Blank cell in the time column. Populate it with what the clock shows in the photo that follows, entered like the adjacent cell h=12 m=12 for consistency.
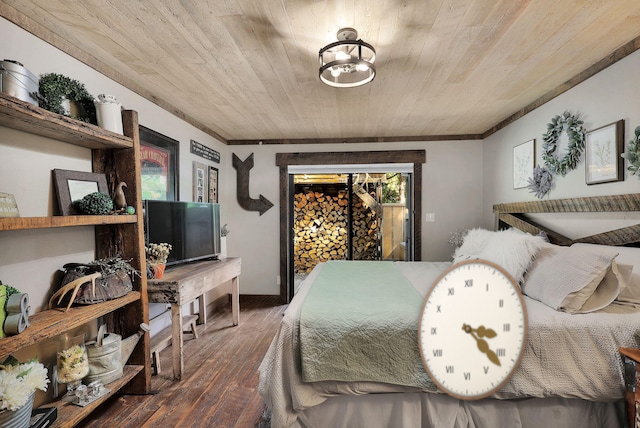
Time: h=3 m=22
